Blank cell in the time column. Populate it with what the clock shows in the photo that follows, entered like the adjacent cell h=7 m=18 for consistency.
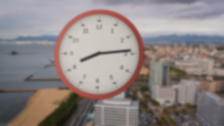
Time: h=8 m=14
